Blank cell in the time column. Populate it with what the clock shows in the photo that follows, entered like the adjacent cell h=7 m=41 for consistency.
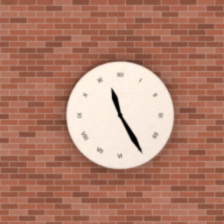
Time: h=11 m=25
